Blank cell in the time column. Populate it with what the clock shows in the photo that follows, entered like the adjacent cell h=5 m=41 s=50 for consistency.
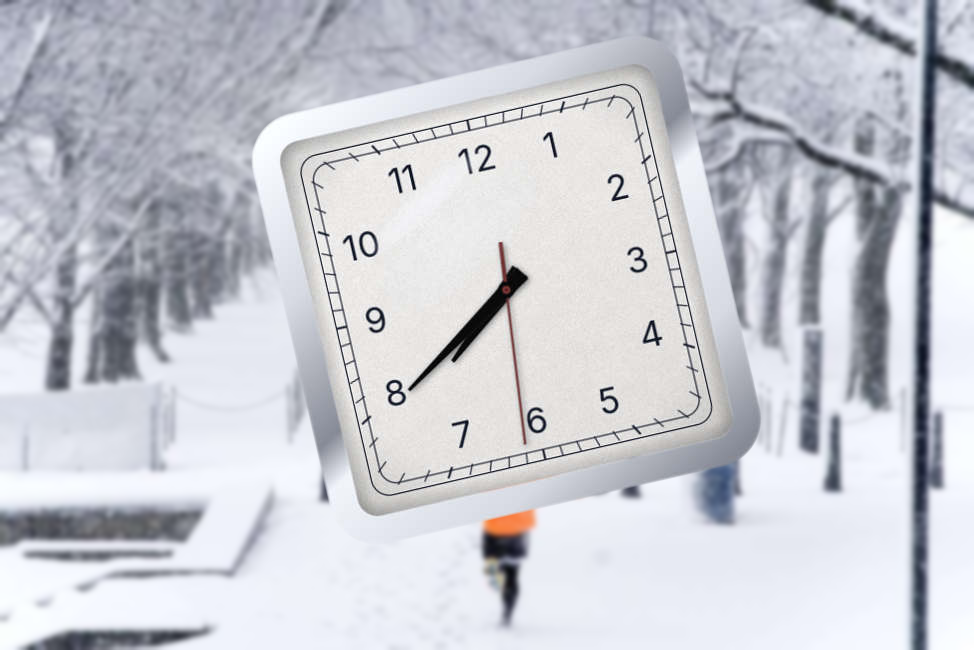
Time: h=7 m=39 s=31
